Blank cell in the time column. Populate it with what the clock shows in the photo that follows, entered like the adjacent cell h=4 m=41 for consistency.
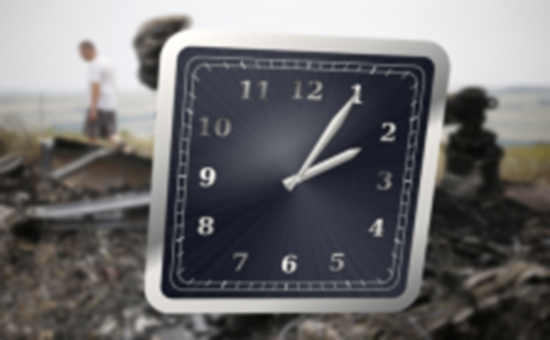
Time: h=2 m=5
